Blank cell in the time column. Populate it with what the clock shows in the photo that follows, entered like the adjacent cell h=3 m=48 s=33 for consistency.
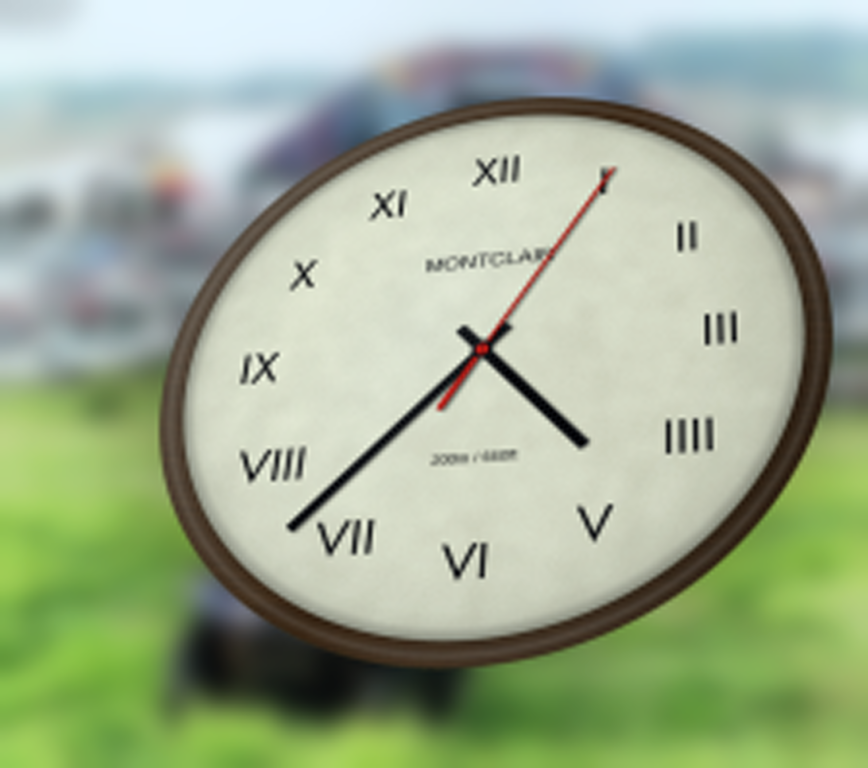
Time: h=4 m=37 s=5
